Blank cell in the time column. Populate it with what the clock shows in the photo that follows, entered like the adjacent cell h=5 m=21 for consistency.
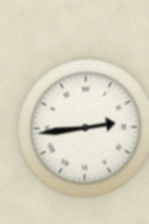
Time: h=2 m=44
